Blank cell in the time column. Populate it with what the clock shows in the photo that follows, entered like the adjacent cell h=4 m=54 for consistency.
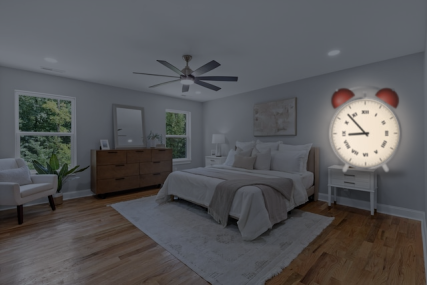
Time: h=8 m=53
